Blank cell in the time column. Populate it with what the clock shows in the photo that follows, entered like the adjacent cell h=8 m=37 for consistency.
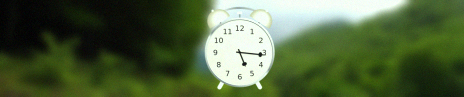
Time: h=5 m=16
